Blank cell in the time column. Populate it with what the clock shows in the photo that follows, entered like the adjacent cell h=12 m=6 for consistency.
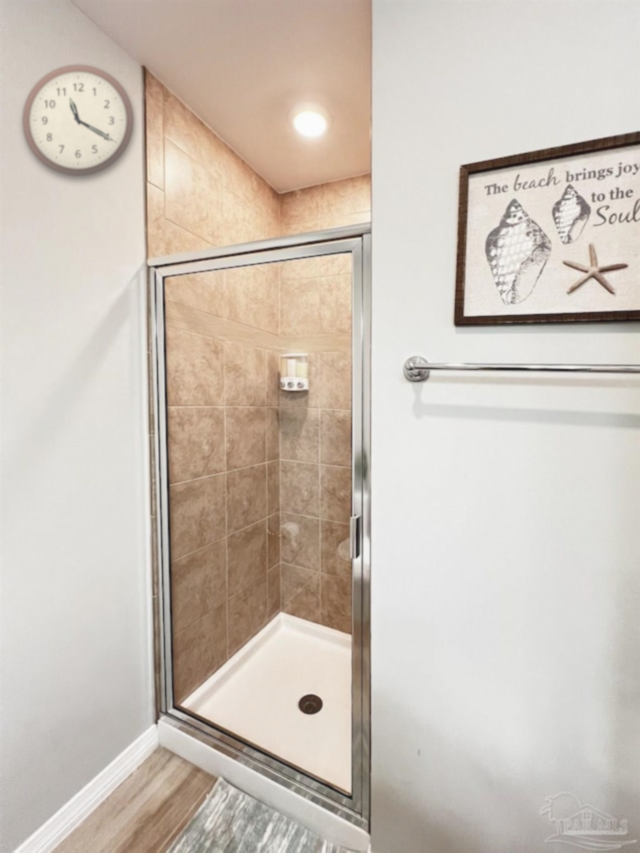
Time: h=11 m=20
